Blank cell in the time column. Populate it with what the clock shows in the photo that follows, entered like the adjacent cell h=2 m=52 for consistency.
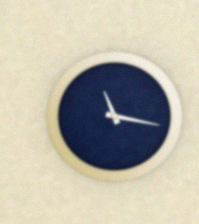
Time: h=11 m=17
